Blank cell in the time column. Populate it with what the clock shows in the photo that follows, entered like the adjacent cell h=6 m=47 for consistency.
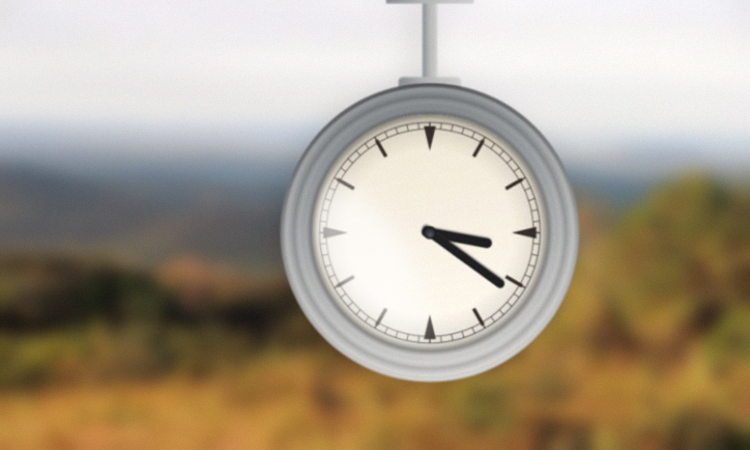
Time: h=3 m=21
